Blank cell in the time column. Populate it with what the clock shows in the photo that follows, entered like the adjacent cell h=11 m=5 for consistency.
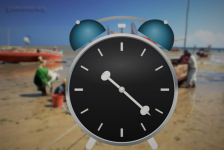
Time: h=10 m=22
